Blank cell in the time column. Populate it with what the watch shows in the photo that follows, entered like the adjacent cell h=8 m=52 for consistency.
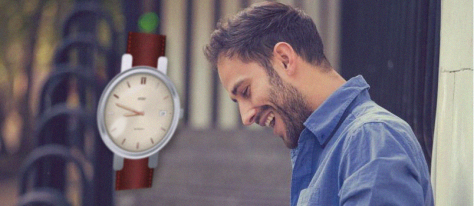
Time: h=8 m=48
